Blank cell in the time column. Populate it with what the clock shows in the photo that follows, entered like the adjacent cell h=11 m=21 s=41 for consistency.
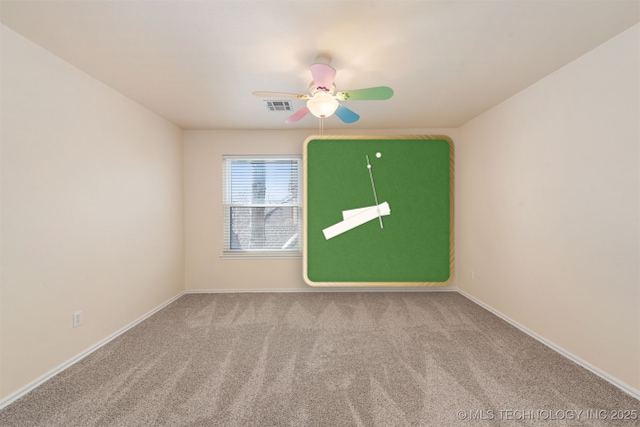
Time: h=8 m=40 s=58
